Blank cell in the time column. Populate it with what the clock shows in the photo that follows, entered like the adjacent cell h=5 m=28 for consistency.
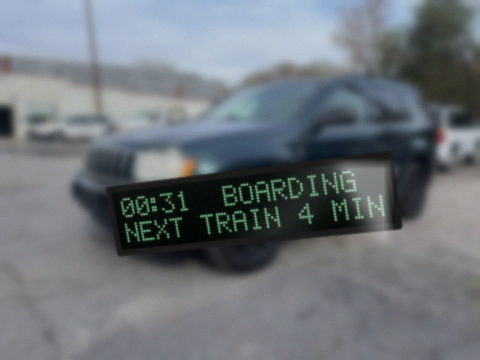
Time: h=0 m=31
